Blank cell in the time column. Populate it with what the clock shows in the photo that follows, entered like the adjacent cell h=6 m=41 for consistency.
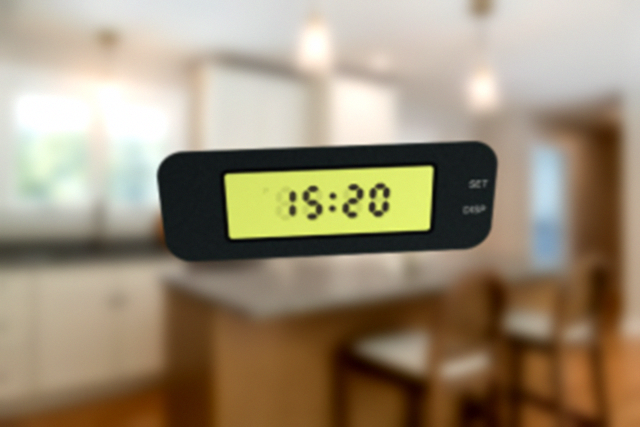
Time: h=15 m=20
